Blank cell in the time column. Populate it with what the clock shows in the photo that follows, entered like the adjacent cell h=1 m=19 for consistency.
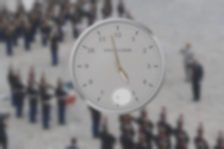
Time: h=4 m=58
